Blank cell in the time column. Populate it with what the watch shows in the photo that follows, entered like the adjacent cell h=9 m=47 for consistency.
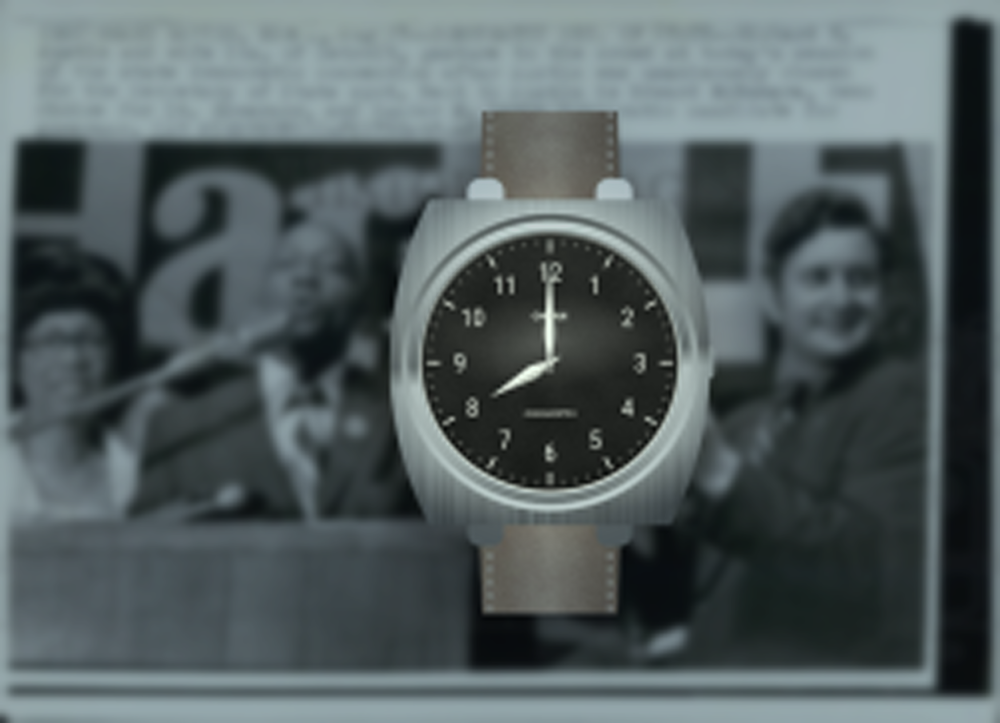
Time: h=8 m=0
